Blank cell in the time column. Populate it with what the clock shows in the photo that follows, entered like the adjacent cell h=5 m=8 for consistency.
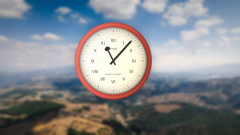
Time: h=11 m=7
